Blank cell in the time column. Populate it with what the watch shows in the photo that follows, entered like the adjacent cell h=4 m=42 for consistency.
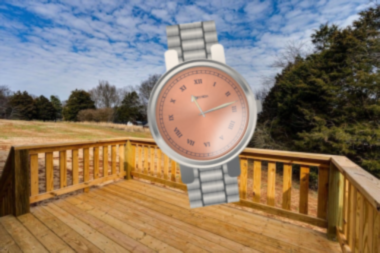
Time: h=11 m=13
